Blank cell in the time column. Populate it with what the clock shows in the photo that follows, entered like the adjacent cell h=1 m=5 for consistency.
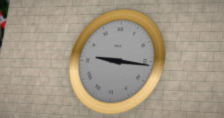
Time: h=9 m=16
